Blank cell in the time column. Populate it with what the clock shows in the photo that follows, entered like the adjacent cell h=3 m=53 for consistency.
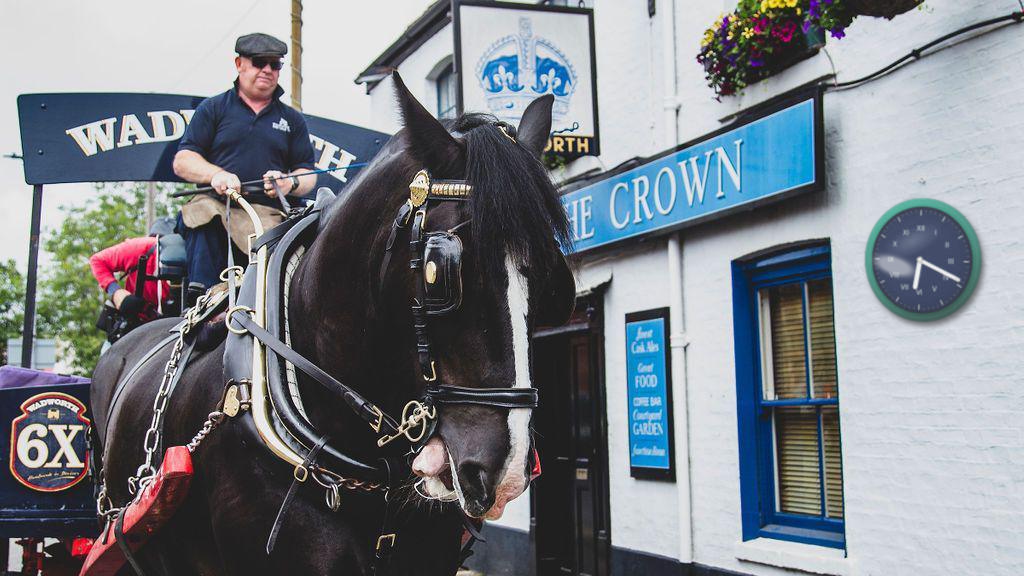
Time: h=6 m=19
